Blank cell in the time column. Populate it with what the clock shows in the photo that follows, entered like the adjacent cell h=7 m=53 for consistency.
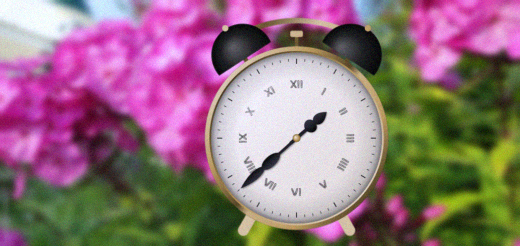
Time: h=1 m=38
